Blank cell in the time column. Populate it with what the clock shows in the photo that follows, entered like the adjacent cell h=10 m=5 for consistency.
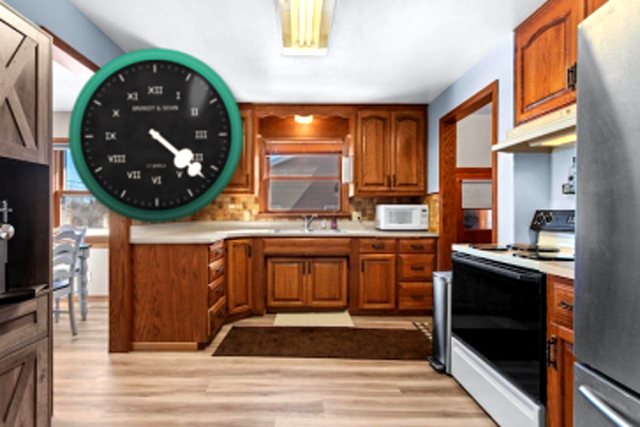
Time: h=4 m=22
